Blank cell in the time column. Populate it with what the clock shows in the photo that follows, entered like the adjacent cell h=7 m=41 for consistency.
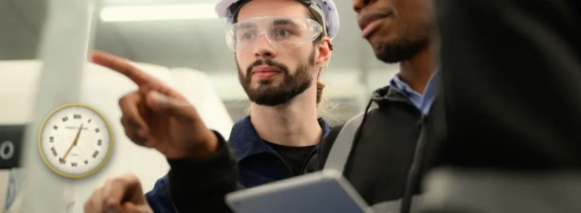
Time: h=12 m=35
